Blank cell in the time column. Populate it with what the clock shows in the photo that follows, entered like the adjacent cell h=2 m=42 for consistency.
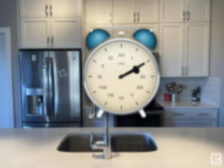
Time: h=2 m=10
